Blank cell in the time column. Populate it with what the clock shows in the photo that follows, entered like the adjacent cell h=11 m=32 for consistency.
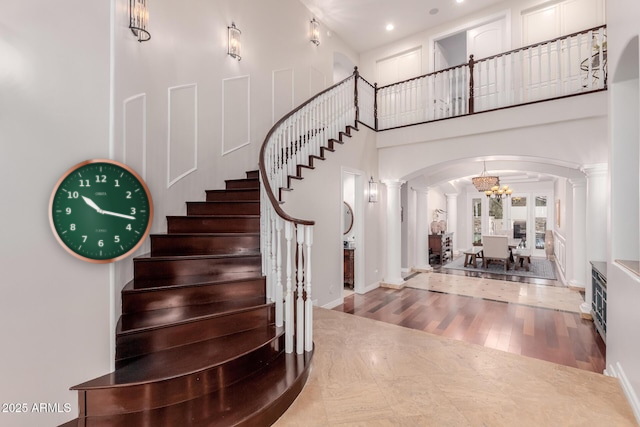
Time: h=10 m=17
